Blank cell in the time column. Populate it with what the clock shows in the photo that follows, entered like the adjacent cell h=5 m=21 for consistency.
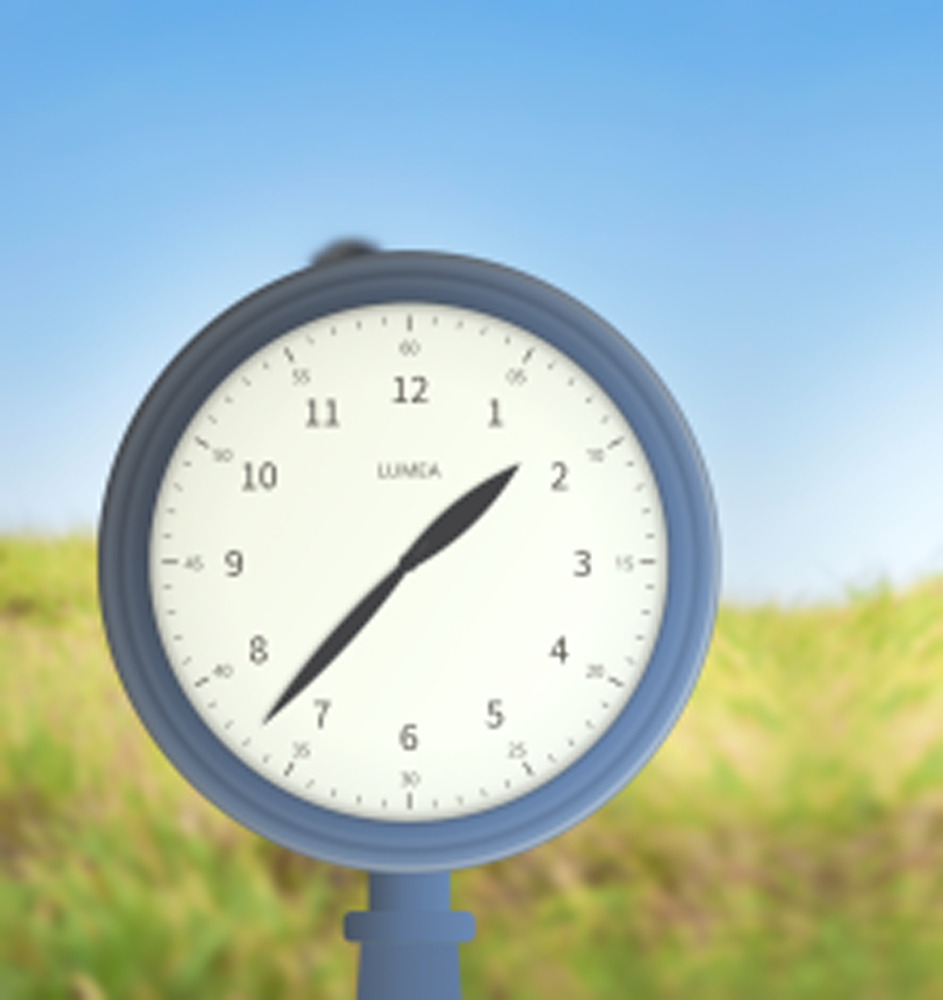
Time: h=1 m=37
